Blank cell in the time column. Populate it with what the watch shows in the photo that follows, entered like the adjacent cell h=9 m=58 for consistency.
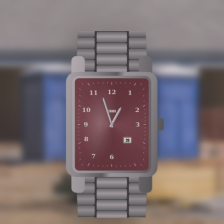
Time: h=12 m=57
